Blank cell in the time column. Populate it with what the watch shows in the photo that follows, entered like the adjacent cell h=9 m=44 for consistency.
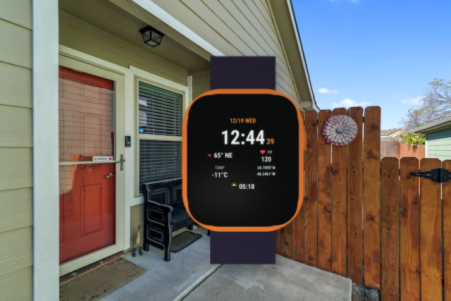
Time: h=12 m=44
